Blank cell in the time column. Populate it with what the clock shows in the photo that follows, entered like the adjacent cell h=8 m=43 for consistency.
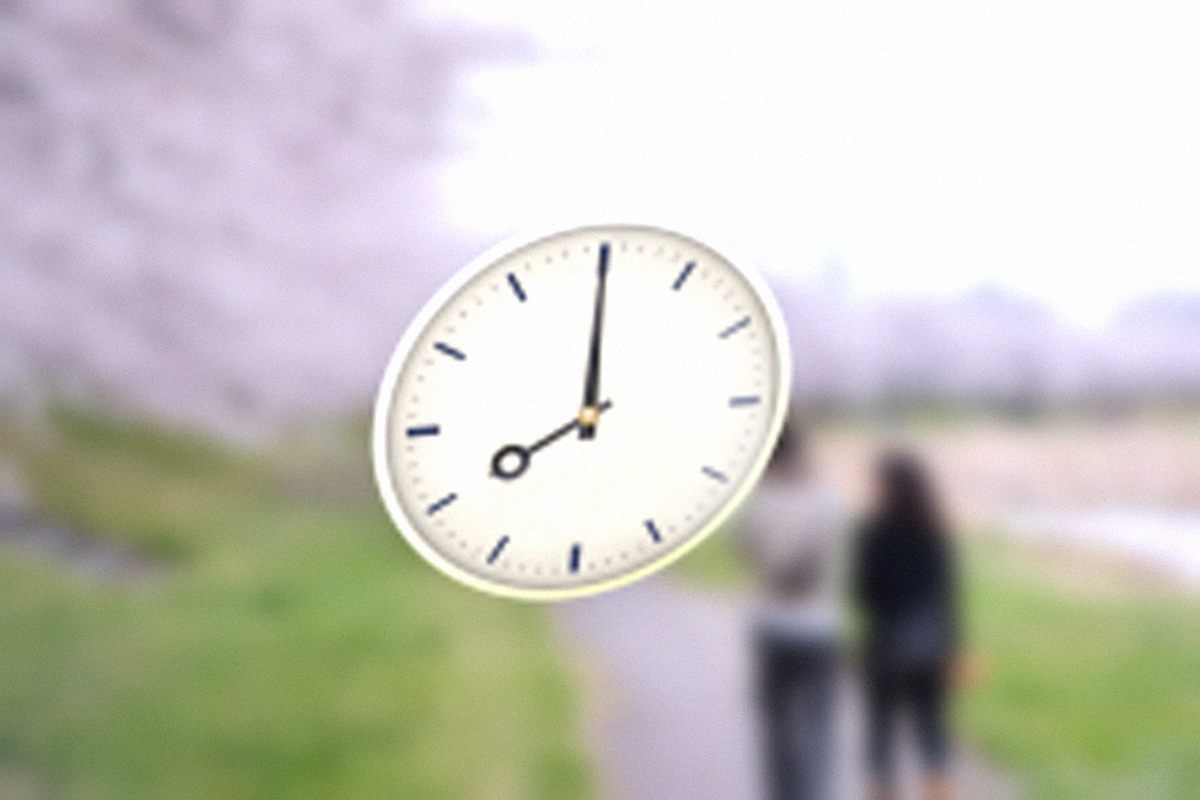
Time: h=8 m=0
